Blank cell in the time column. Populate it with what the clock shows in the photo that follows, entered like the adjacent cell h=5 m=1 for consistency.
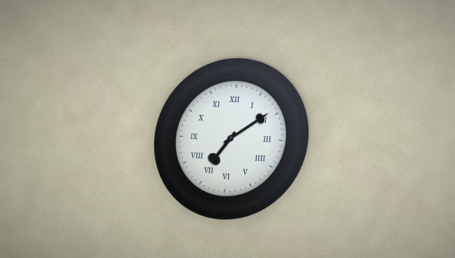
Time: h=7 m=9
